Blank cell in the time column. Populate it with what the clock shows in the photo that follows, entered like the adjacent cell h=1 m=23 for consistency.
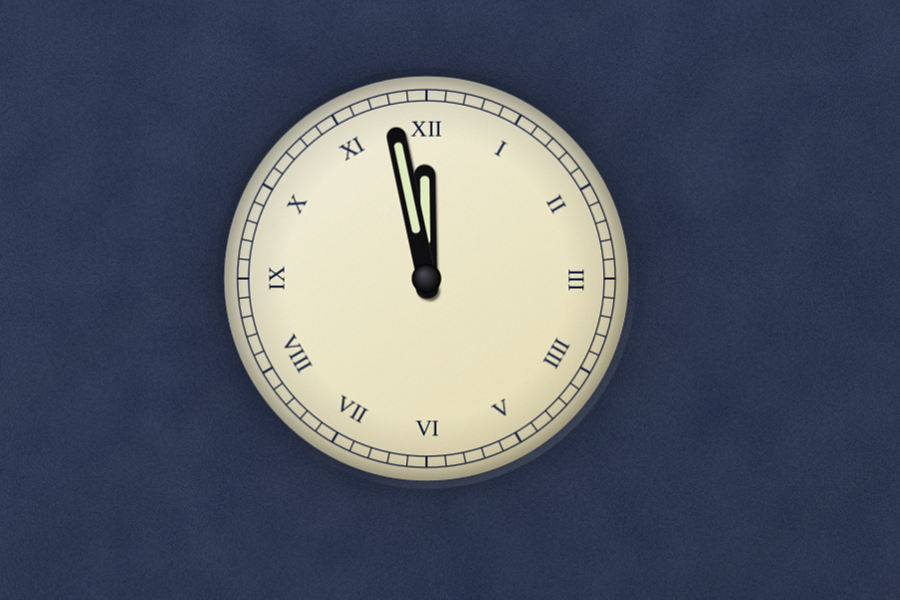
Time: h=11 m=58
